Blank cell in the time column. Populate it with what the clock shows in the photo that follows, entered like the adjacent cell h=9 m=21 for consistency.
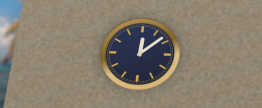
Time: h=12 m=8
